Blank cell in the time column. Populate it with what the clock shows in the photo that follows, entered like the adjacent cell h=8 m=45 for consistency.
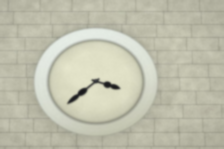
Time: h=3 m=38
